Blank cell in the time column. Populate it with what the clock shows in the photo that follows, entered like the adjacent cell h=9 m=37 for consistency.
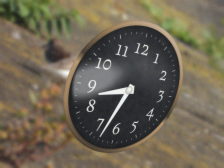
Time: h=8 m=33
